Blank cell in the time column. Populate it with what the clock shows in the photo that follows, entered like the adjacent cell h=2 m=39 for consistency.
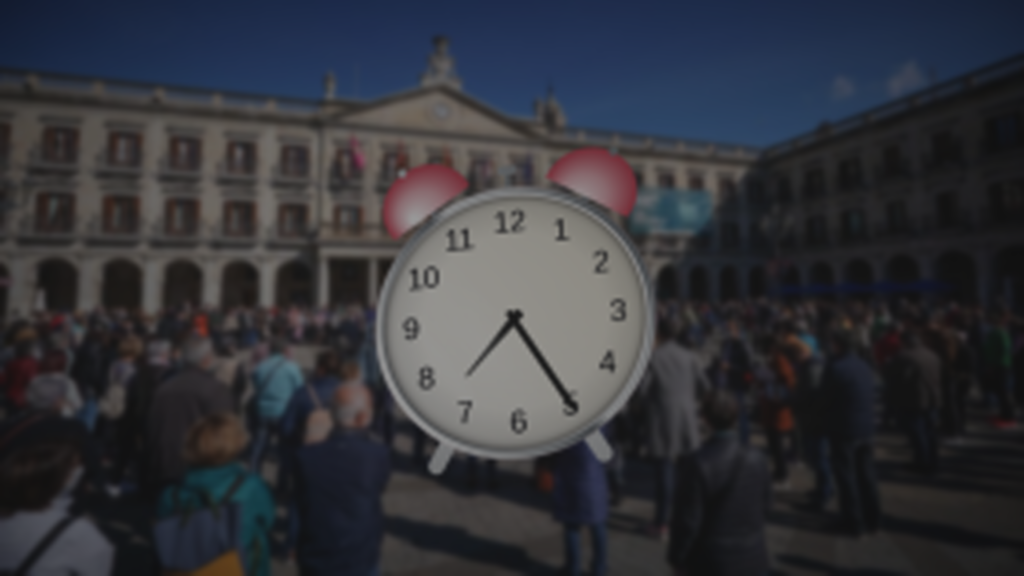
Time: h=7 m=25
